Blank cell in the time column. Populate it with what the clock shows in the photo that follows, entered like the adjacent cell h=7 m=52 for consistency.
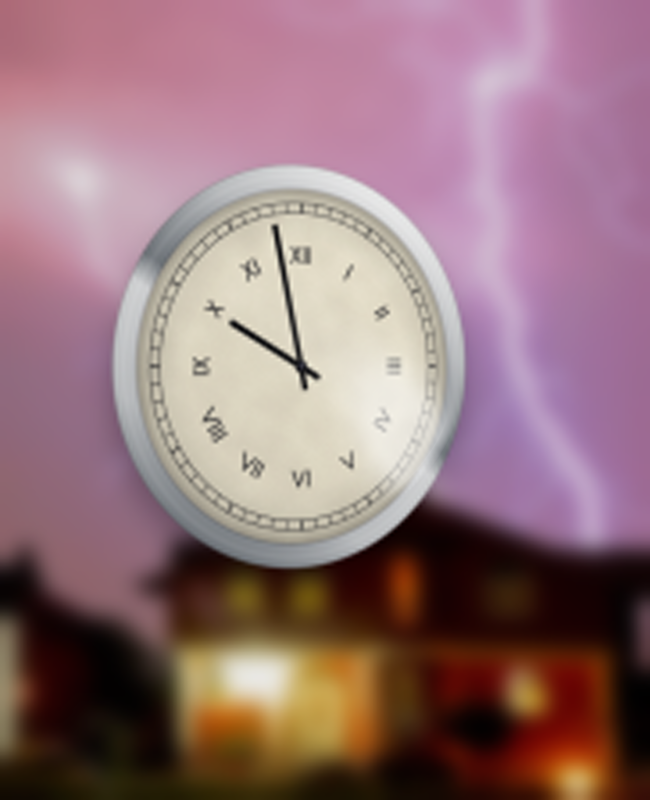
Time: h=9 m=58
